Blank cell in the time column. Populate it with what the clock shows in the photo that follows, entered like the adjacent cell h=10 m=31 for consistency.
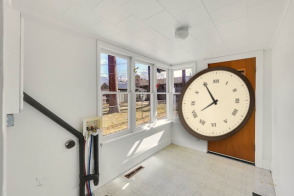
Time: h=7 m=55
